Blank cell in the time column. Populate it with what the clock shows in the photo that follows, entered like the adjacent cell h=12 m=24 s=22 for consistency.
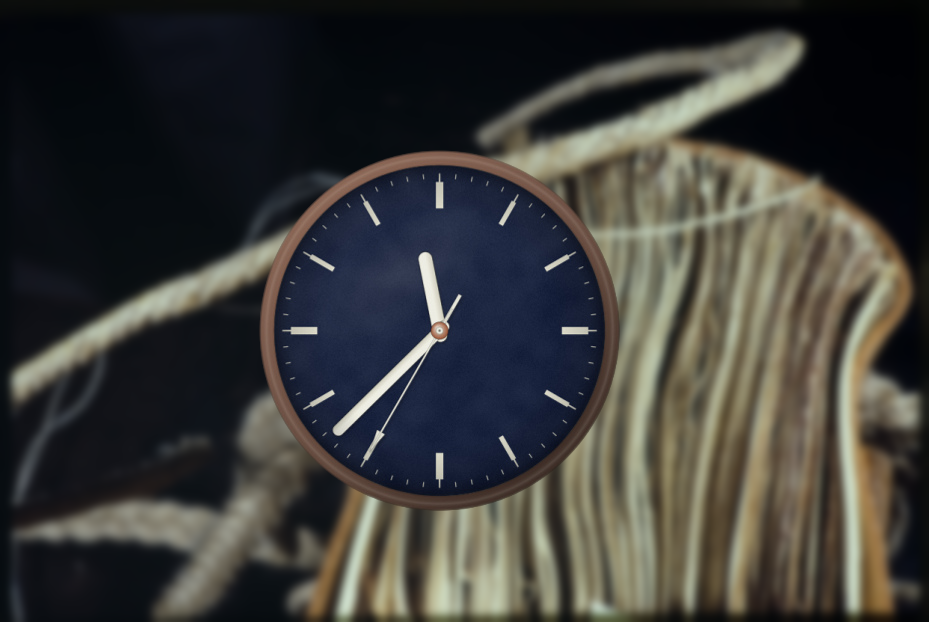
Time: h=11 m=37 s=35
